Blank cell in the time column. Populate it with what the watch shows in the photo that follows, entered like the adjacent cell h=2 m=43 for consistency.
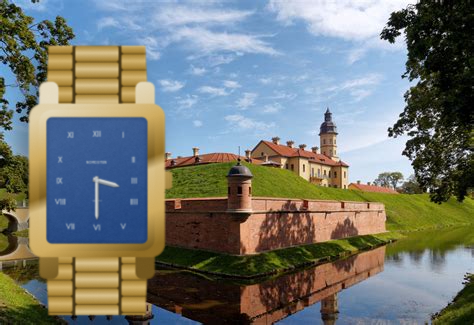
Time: h=3 m=30
